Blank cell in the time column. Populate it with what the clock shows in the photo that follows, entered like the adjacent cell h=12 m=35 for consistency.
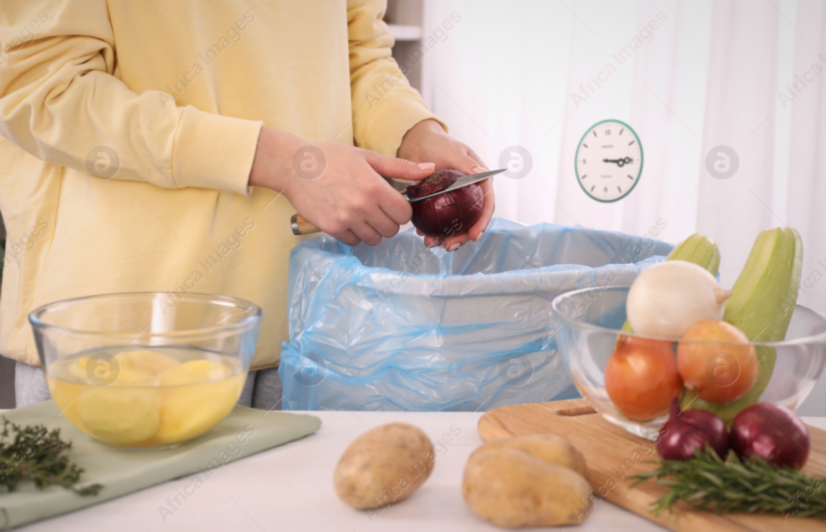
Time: h=3 m=15
